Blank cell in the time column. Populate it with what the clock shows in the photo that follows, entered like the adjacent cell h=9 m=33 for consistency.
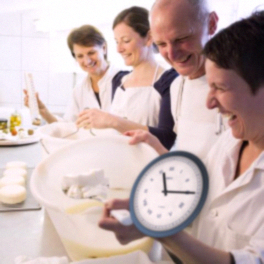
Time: h=11 m=15
